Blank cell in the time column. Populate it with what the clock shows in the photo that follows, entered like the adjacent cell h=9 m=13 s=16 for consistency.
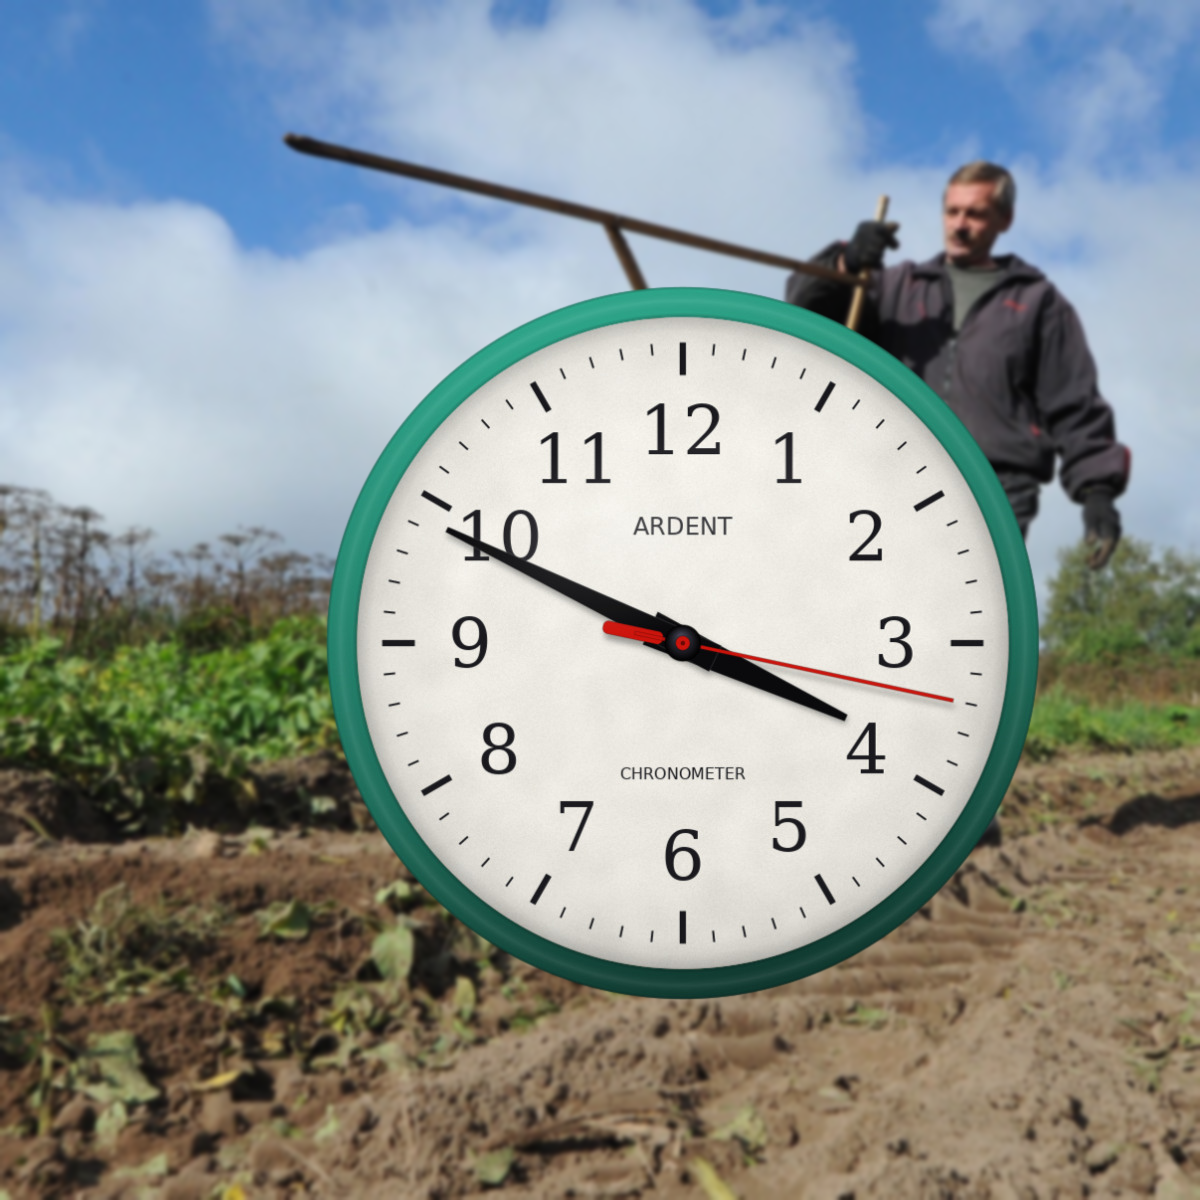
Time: h=3 m=49 s=17
